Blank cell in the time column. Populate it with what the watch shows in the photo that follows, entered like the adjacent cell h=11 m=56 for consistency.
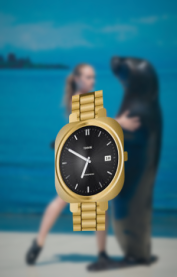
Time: h=6 m=50
